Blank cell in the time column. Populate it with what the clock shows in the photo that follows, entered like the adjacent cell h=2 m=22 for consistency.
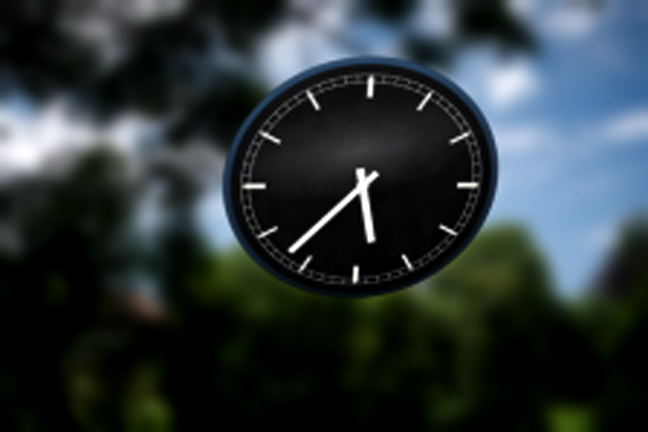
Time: h=5 m=37
